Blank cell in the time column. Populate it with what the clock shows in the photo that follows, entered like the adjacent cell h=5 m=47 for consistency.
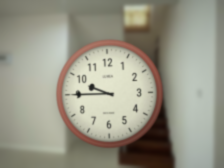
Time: h=9 m=45
